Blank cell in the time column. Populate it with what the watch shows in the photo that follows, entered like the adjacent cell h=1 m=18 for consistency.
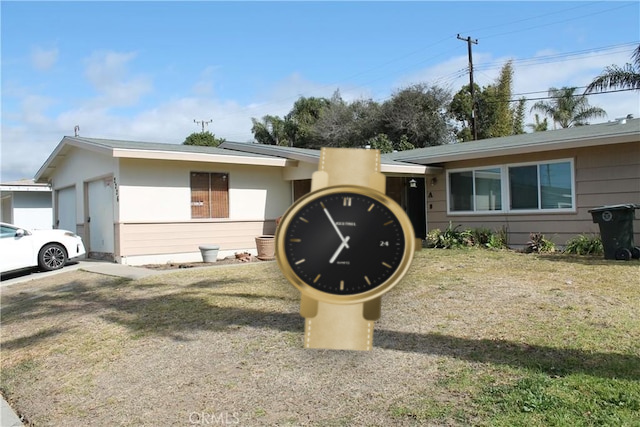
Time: h=6 m=55
